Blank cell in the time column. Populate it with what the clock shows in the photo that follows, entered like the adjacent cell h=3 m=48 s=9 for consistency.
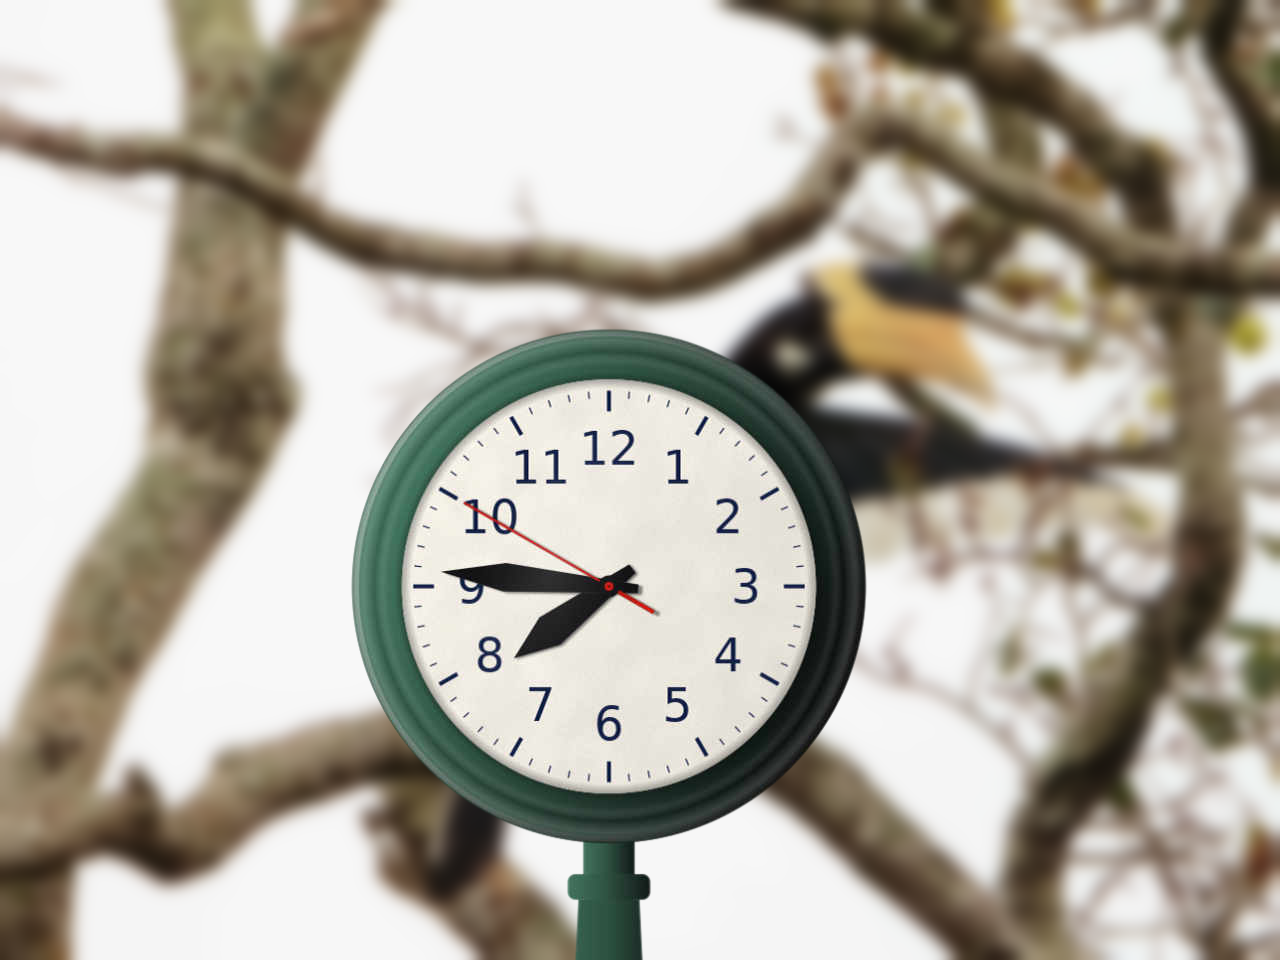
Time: h=7 m=45 s=50
